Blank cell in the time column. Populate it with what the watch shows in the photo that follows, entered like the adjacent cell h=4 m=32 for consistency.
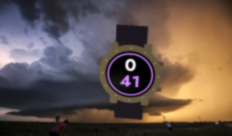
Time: h=0 m=41
